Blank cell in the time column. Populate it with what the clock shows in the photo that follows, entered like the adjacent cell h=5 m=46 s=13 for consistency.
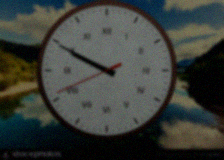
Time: h=9 m=49 s=41
